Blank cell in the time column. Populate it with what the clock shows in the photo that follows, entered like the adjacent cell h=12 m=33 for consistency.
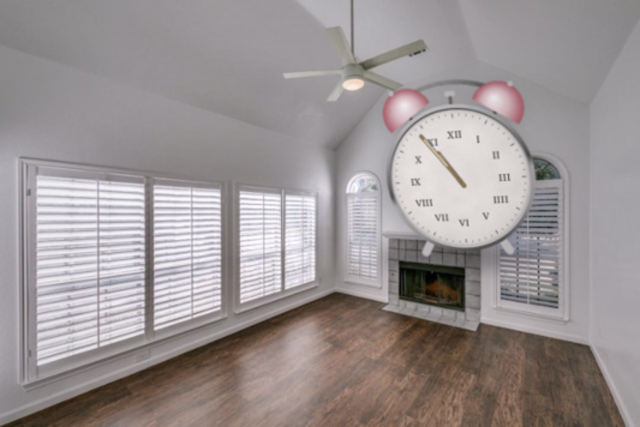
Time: h=10 m=54
